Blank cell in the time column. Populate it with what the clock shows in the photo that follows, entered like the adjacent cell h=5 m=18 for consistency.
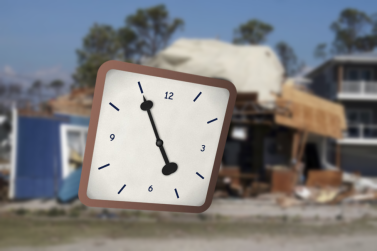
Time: h=4 m=55
